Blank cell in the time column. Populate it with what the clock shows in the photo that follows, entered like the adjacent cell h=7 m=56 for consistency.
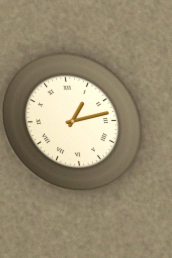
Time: h=1 m=13
